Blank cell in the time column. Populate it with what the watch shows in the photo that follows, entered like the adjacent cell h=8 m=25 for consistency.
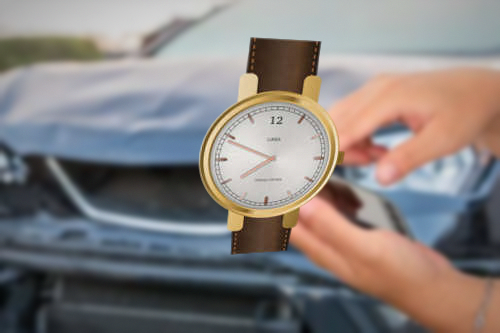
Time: h=7 m=49
